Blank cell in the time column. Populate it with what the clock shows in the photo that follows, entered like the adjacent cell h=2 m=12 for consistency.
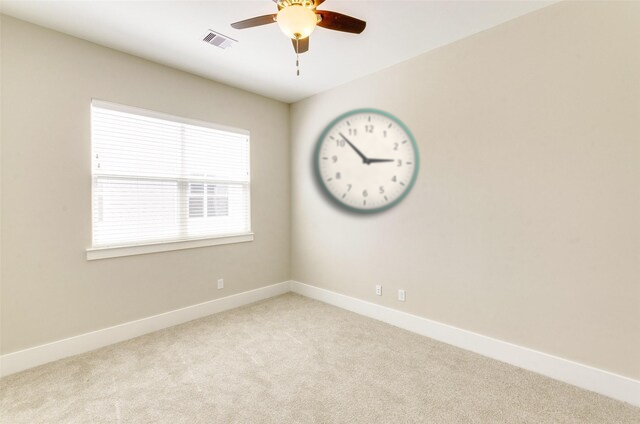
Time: h=2 m=52
